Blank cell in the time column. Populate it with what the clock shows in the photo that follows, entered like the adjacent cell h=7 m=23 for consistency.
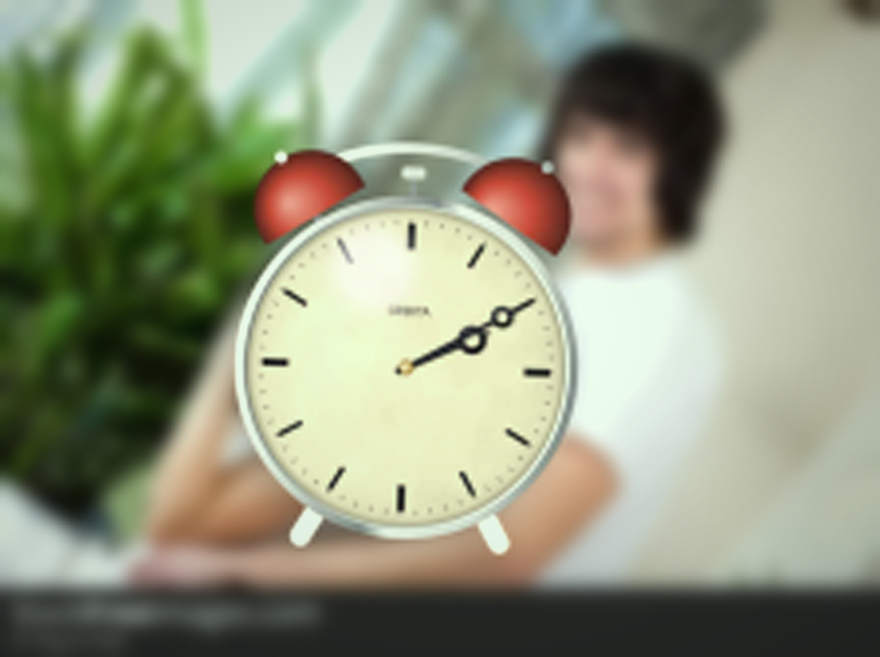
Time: h=2 m=10
